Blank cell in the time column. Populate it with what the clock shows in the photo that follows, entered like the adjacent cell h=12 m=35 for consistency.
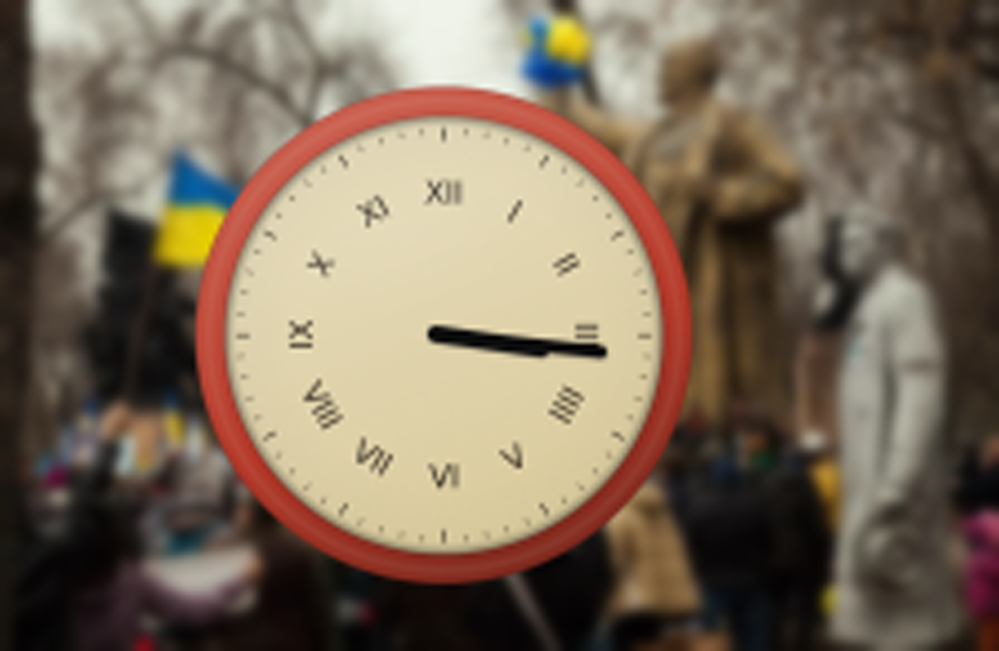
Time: h=3 m=16
